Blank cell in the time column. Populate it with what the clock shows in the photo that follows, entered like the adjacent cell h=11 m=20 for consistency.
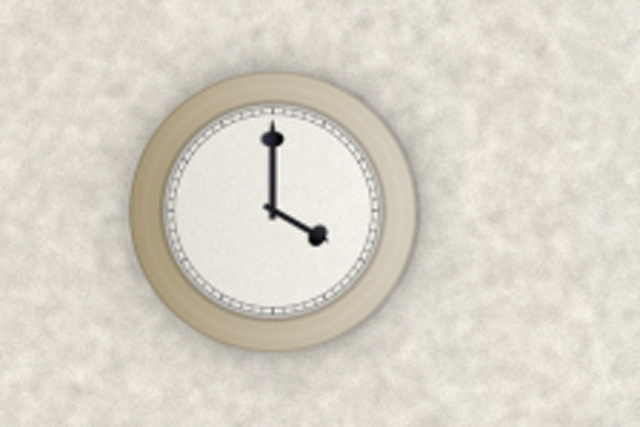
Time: h=4 m=0
